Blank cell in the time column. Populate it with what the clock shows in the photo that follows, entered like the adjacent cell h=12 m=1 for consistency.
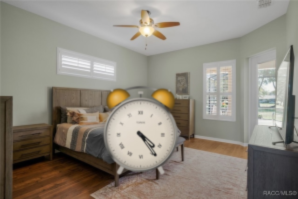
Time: h=4 m=24
